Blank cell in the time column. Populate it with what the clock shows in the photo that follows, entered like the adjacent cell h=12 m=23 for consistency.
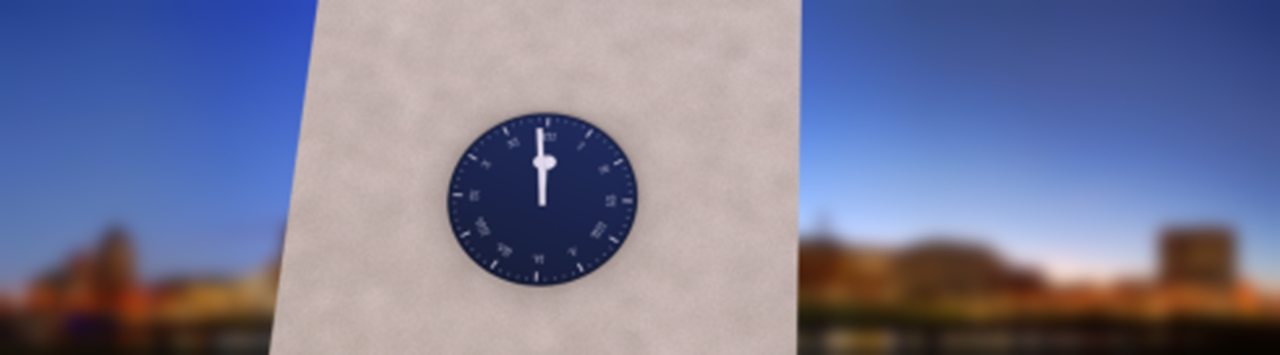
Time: h=11 m=59
